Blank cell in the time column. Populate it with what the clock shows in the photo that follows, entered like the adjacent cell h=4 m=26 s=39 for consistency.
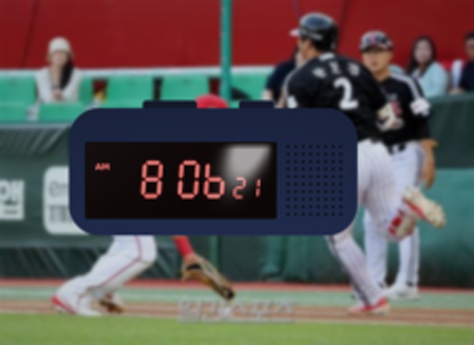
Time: h=8 m=6 s=21
